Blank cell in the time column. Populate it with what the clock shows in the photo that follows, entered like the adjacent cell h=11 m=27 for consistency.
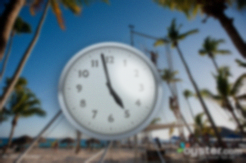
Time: h=4 m=58
